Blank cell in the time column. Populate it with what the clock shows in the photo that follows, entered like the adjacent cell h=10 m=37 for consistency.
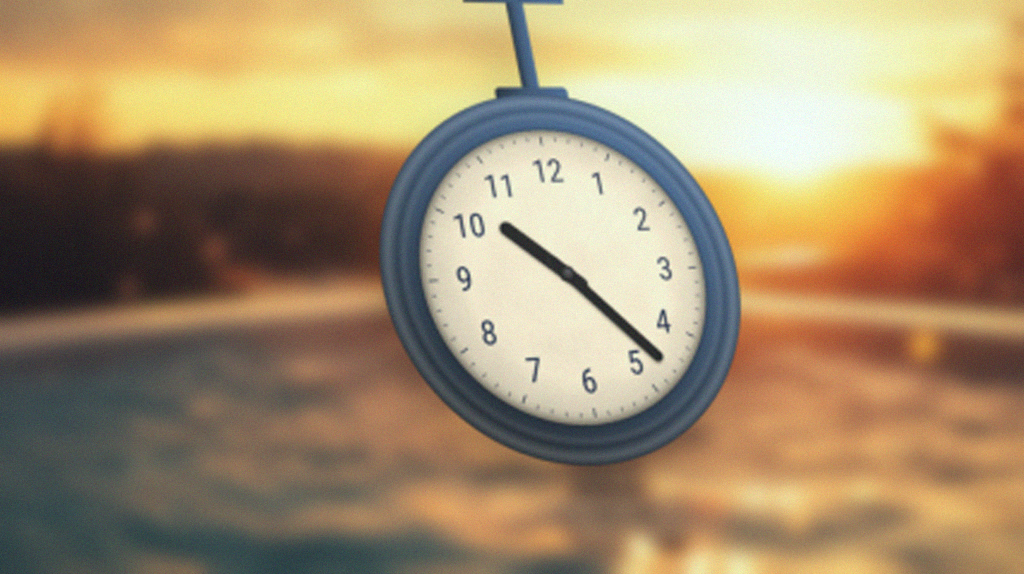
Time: h=10 m=23
